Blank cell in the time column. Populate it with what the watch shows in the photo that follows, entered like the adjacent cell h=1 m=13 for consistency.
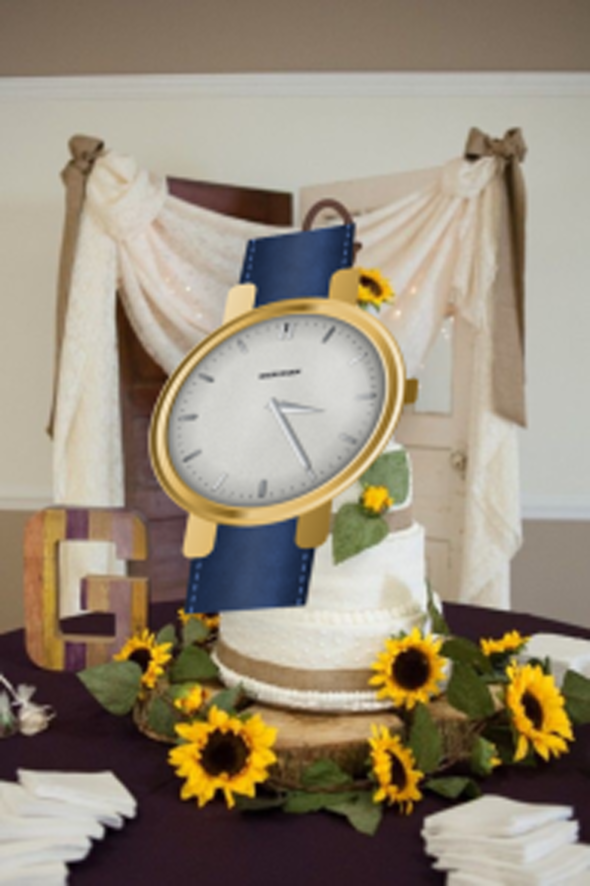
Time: h=3 m=25
